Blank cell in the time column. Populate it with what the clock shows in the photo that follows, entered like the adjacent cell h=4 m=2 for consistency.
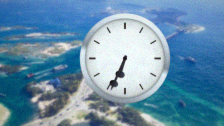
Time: h=6 m=34
